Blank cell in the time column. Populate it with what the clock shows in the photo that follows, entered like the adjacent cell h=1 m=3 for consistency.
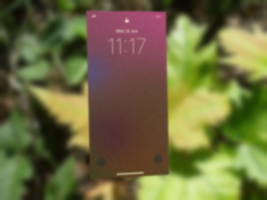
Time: h=11 m=17
